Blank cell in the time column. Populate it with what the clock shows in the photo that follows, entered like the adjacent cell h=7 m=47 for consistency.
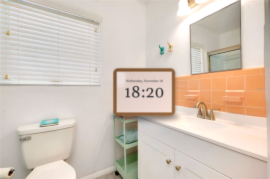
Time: h=18 m=20
